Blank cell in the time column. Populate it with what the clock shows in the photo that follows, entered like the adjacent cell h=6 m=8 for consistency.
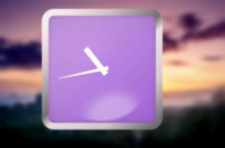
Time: h=10 m=43
